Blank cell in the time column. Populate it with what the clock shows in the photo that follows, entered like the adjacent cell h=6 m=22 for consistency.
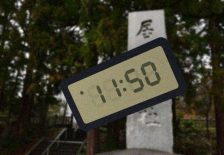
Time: h=11 m=50
